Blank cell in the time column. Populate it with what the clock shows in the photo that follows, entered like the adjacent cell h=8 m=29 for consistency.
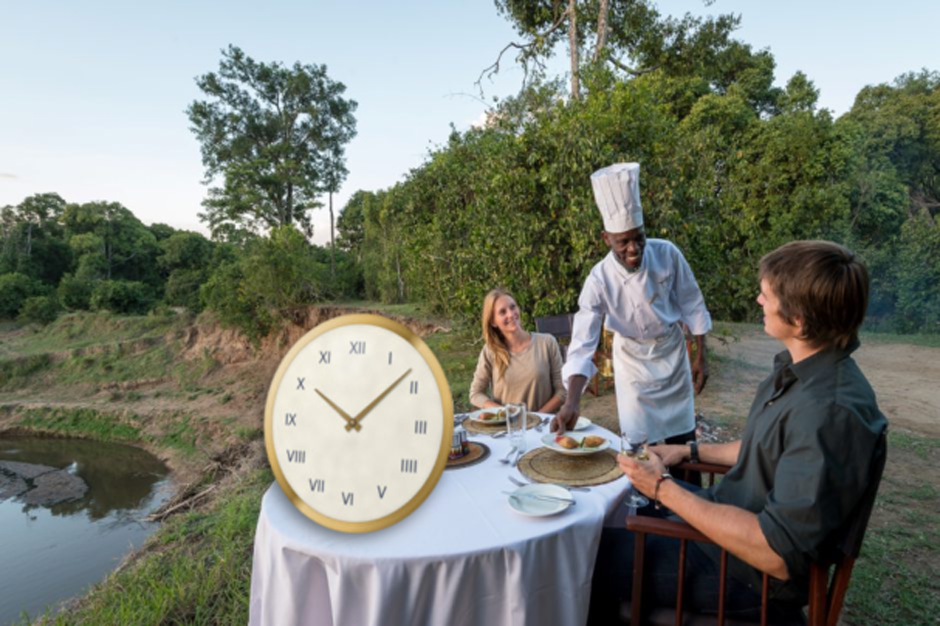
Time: h=10 m=8
